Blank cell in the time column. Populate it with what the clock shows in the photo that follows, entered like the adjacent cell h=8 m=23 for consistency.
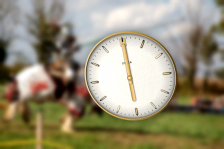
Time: h=6 m=0
